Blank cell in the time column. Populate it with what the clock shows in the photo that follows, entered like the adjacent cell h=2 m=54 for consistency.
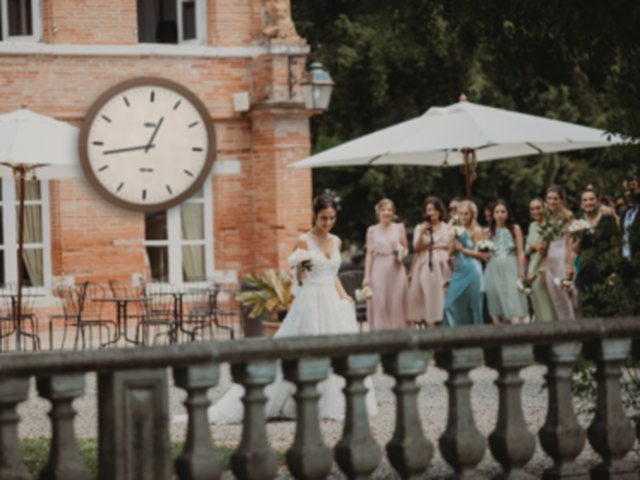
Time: h=12 m=43
